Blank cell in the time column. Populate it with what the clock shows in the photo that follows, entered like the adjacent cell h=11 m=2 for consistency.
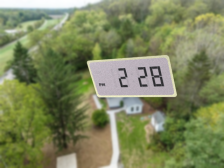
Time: h=2 m=28
